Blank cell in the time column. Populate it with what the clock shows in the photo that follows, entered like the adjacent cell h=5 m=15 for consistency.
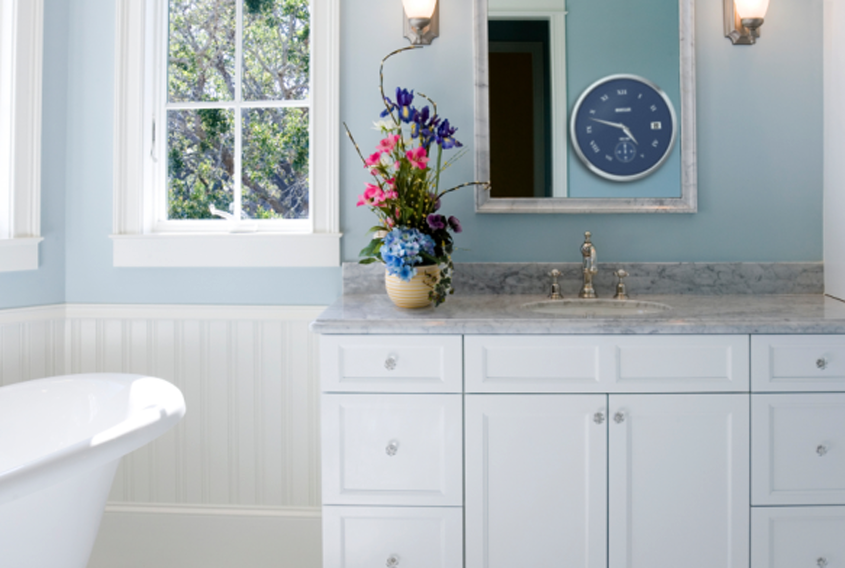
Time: h=4 m=48
